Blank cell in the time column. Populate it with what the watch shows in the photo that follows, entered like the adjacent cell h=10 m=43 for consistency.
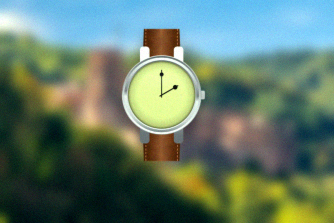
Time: h=2 m=0
